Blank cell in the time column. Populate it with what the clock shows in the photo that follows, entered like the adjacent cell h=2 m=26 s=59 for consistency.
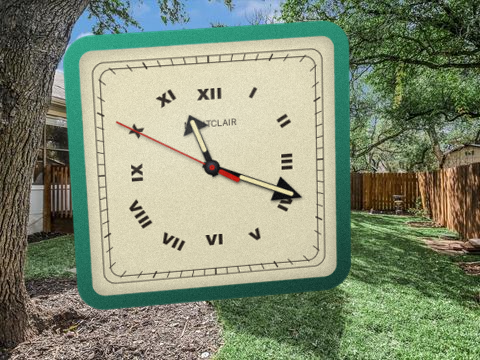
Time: h=11 m=18 s=50
